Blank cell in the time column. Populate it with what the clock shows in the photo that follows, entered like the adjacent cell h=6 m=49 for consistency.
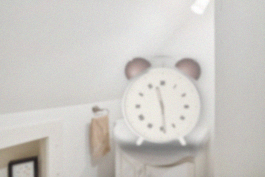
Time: h=11 m=29
